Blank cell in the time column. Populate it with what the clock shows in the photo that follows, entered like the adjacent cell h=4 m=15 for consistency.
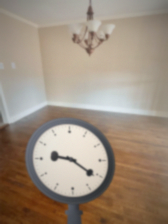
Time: h=9 m=21
